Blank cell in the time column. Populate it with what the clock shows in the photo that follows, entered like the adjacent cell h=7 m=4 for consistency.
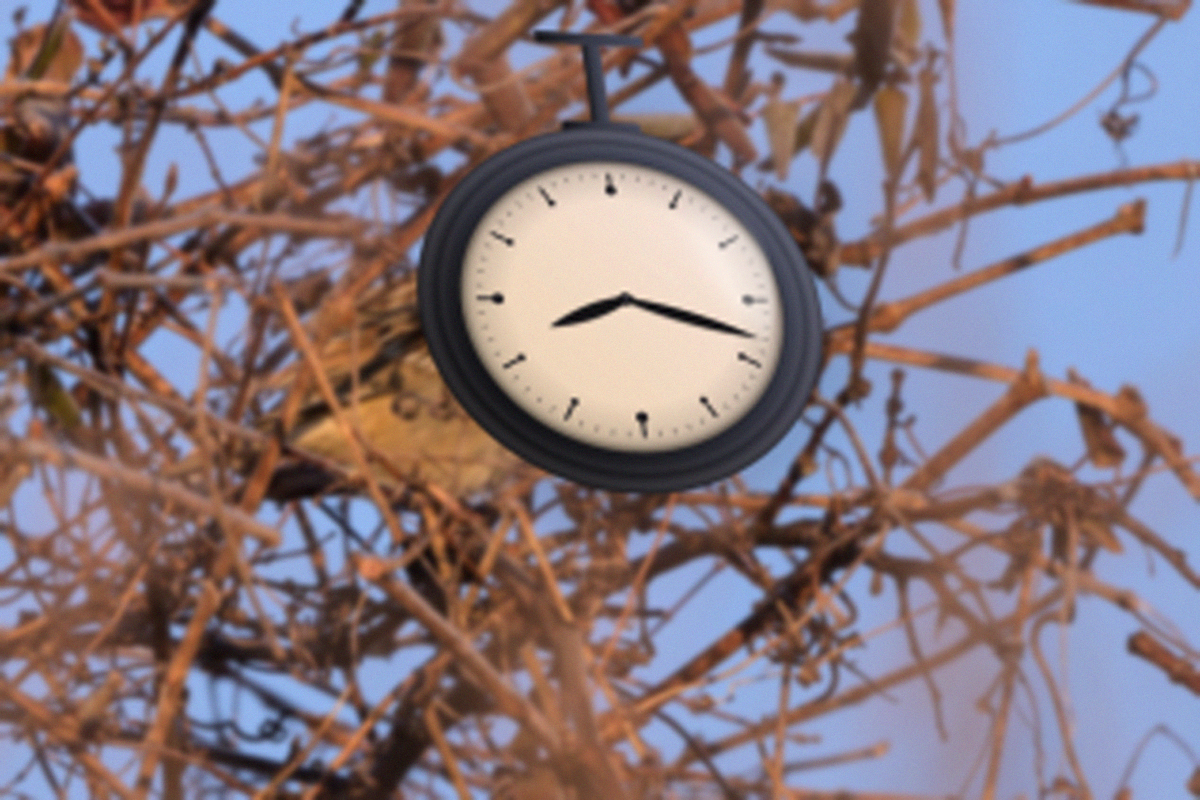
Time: h=8 m=18
